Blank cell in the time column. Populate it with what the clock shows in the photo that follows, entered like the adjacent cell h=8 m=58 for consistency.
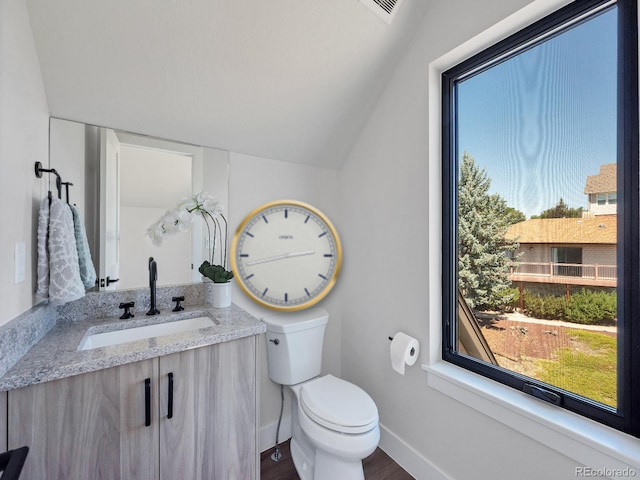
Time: h=2 m=43
